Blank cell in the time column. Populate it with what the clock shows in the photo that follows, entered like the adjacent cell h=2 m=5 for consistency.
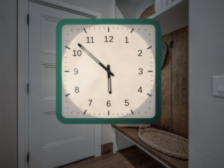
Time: h=5 m=52
